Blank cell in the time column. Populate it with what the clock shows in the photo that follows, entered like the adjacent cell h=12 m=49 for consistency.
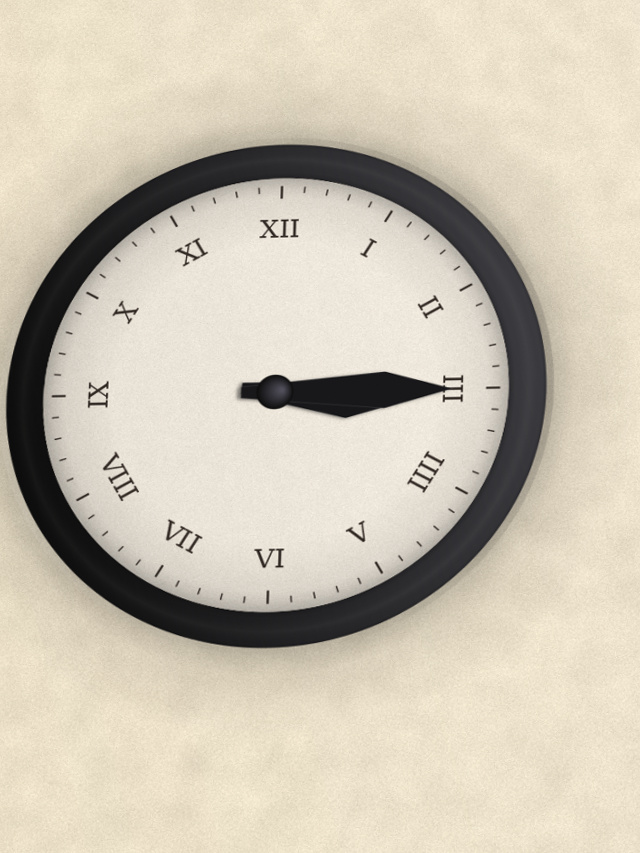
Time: h=3 m=15
